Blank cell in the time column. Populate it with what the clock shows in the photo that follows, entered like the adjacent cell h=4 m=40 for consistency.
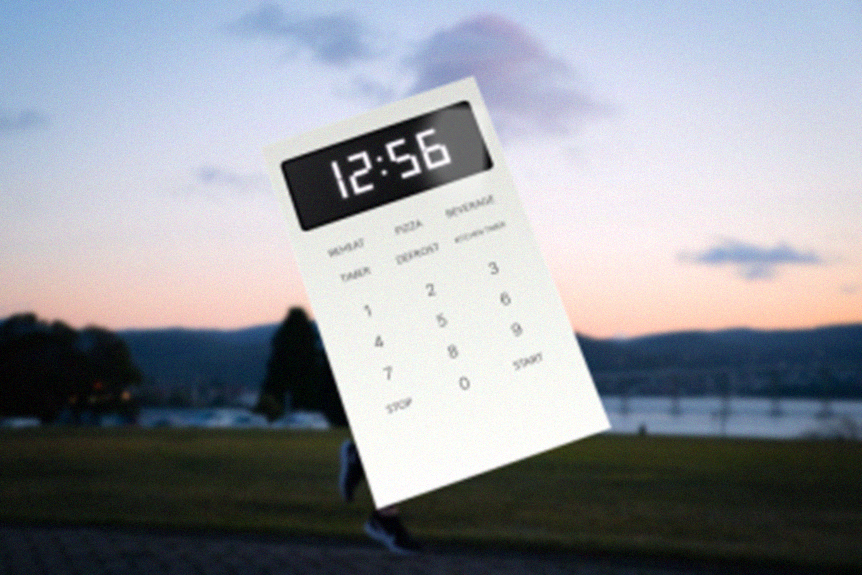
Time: h=12 m=56
